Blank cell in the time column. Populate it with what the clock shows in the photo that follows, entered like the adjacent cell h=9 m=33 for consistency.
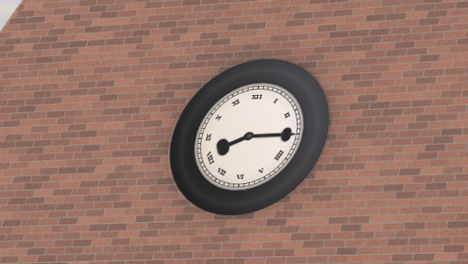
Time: h=8 m=15
